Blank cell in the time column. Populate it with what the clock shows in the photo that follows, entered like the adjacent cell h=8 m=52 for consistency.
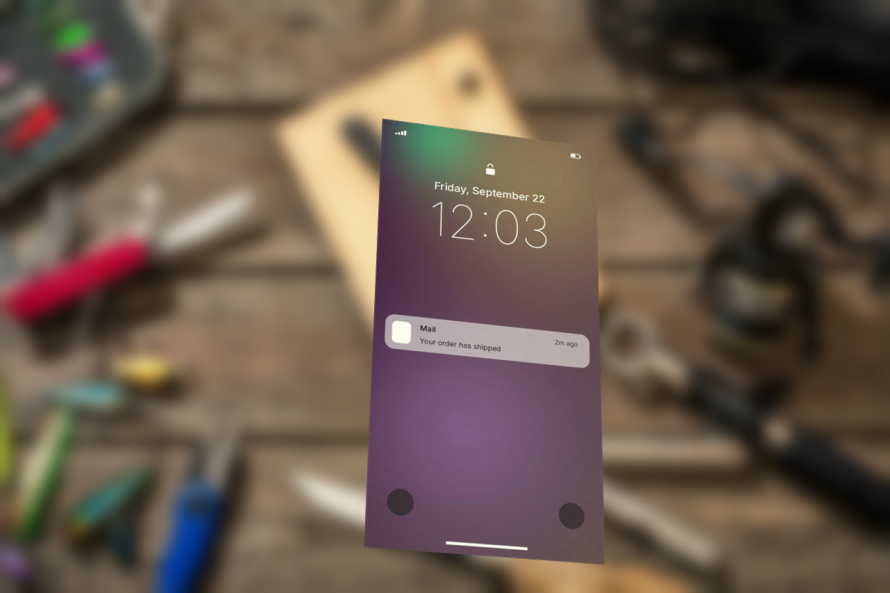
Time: h=12 m=3
